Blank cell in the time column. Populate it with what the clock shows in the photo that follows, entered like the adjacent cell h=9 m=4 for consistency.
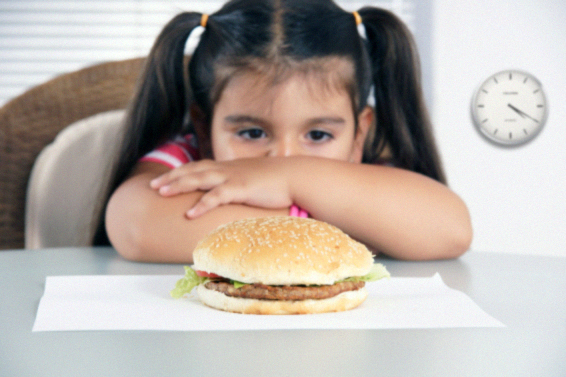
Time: h=4 m=20
